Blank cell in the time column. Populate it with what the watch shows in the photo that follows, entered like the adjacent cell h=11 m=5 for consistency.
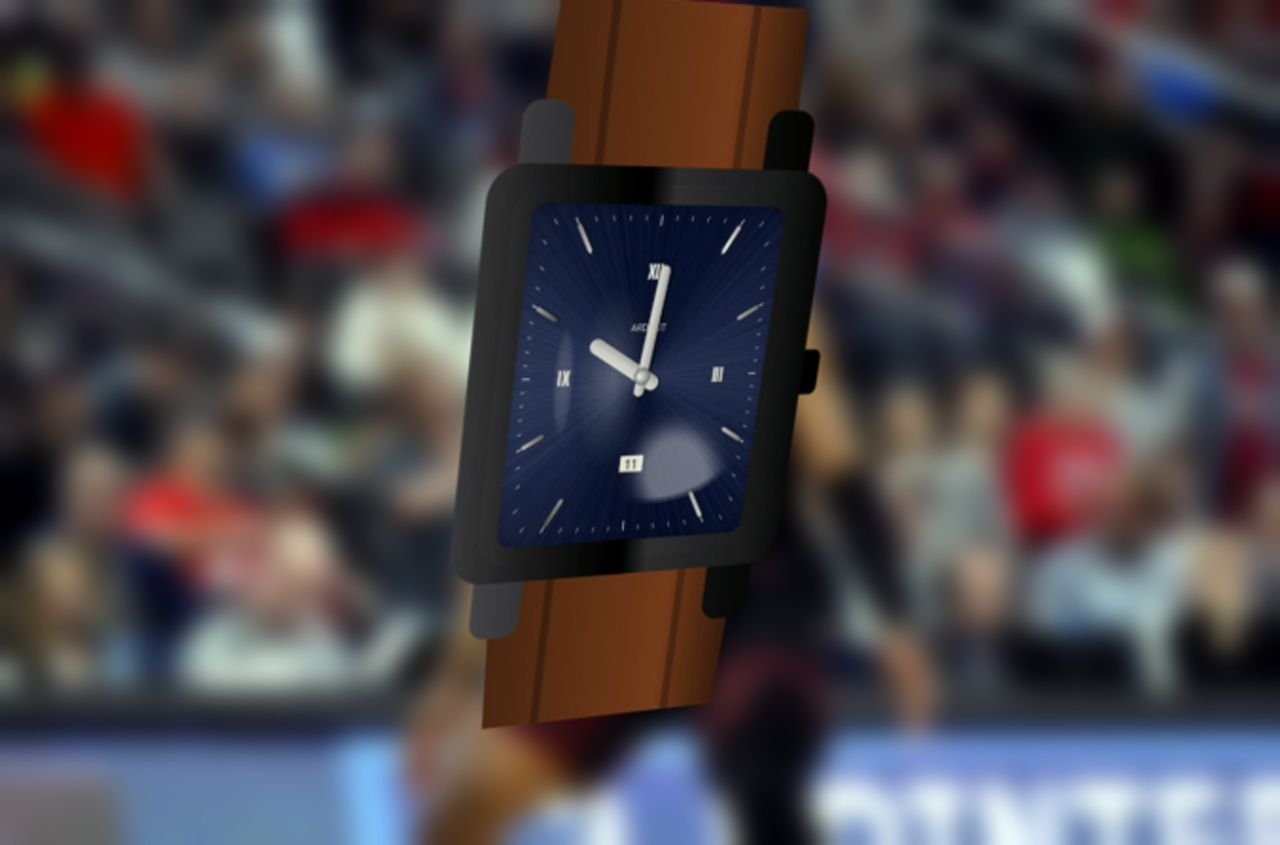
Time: h=10 m=1
